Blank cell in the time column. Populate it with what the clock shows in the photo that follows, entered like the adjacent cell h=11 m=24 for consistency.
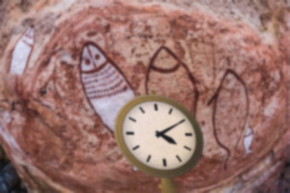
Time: h=4 m=10
